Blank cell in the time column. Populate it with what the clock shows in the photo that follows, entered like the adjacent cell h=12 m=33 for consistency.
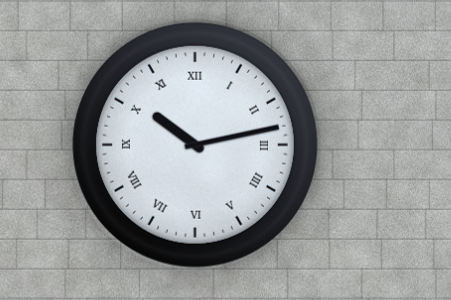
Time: h=10 m=13
